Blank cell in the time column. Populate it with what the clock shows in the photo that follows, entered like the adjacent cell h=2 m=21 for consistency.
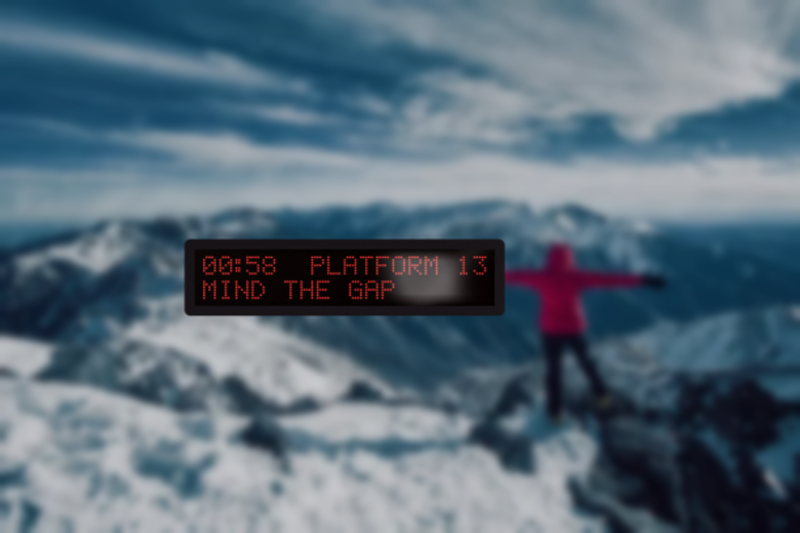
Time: h=0 m=58
